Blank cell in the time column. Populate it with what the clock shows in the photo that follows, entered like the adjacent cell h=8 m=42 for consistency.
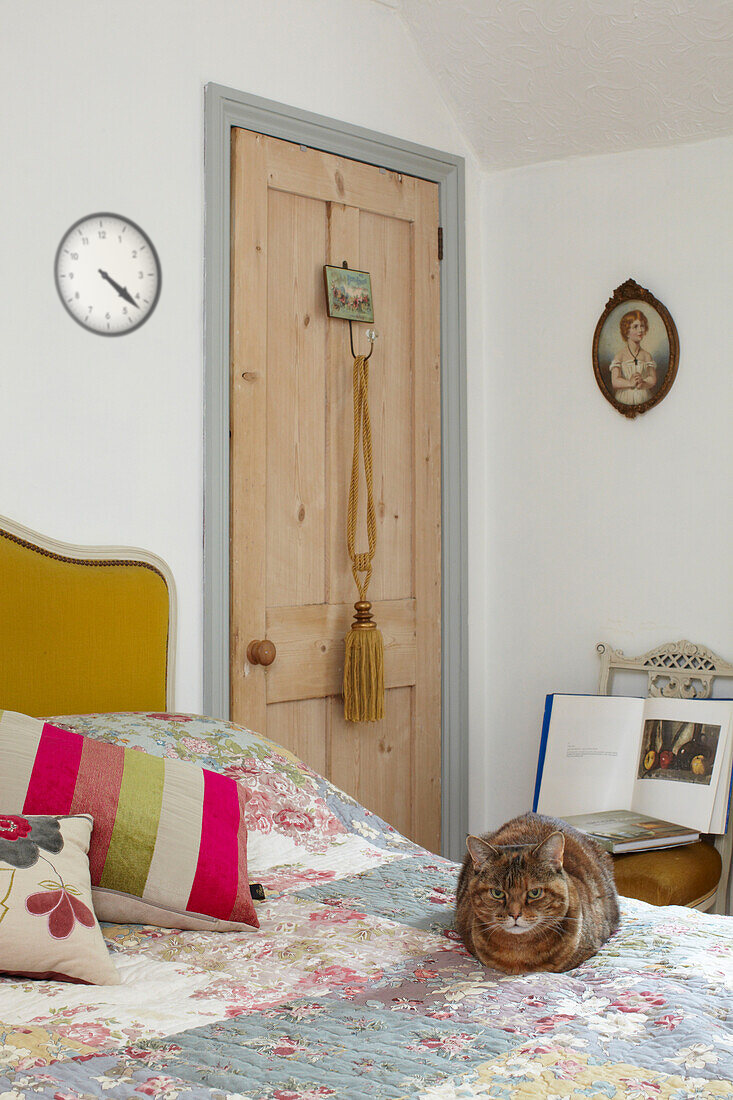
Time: h=4 m=22
